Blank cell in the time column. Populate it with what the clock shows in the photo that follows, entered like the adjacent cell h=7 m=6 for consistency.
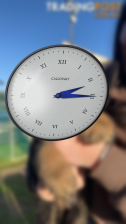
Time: h=2 m=15
